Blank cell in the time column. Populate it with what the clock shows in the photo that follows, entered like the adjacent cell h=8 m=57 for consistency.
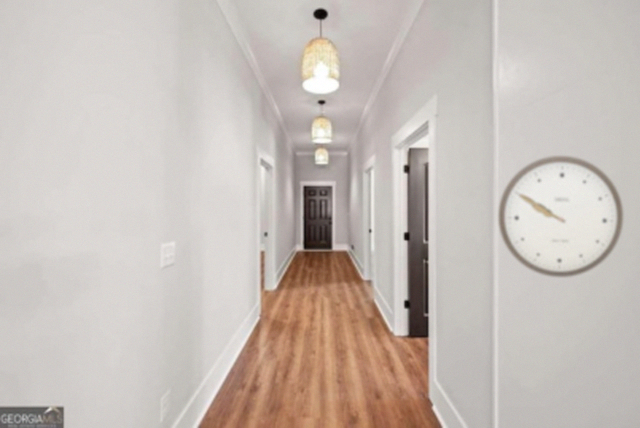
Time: h=9 m=50
